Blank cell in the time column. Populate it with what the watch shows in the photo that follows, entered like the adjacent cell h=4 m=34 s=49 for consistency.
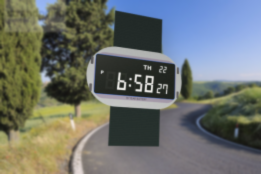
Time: h=6 m=58 s=27
